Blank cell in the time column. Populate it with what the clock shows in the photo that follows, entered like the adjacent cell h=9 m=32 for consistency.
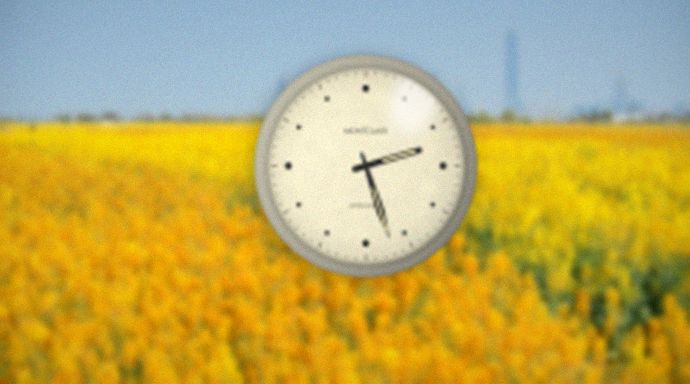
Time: h=2 m=27
